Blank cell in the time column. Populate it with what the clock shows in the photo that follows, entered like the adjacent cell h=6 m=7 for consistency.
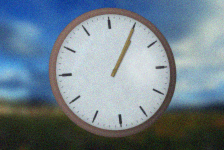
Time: h=1 m=5
